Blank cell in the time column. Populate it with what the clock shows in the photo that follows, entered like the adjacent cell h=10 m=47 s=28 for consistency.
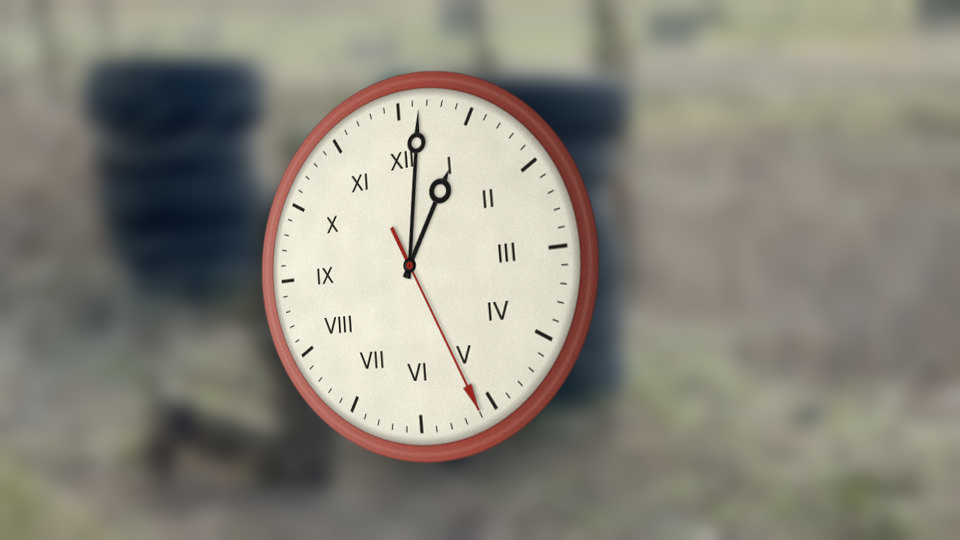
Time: h=1 m=1 s=26
